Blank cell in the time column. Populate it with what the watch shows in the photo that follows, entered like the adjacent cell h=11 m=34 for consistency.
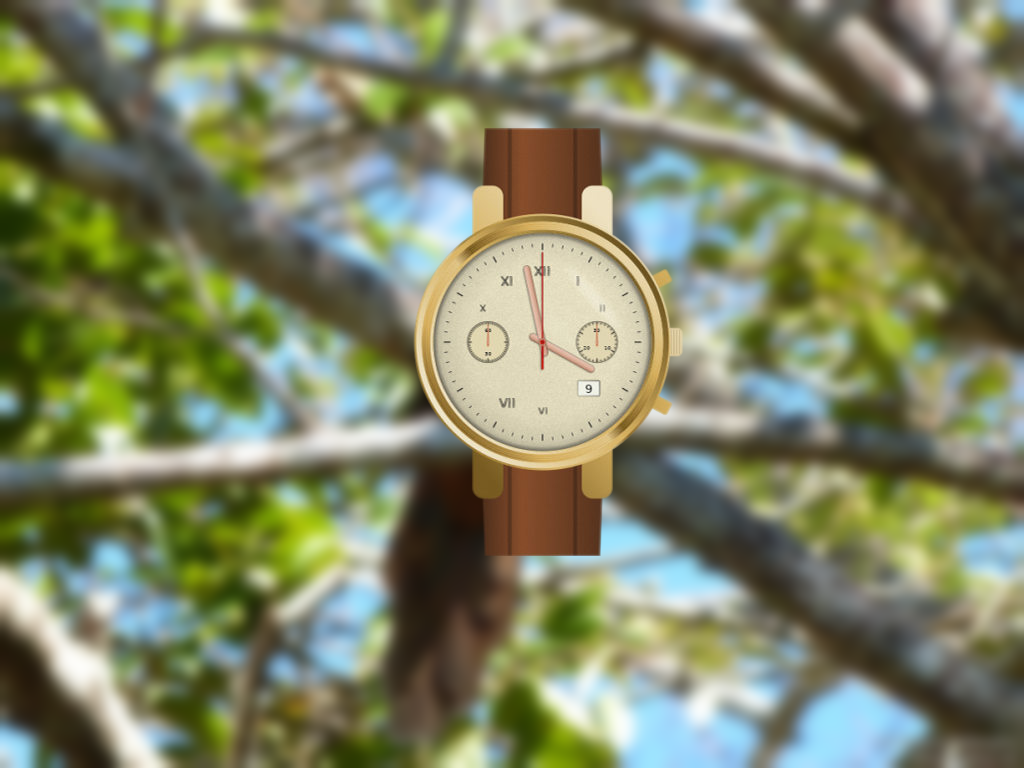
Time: h=3 m=58
